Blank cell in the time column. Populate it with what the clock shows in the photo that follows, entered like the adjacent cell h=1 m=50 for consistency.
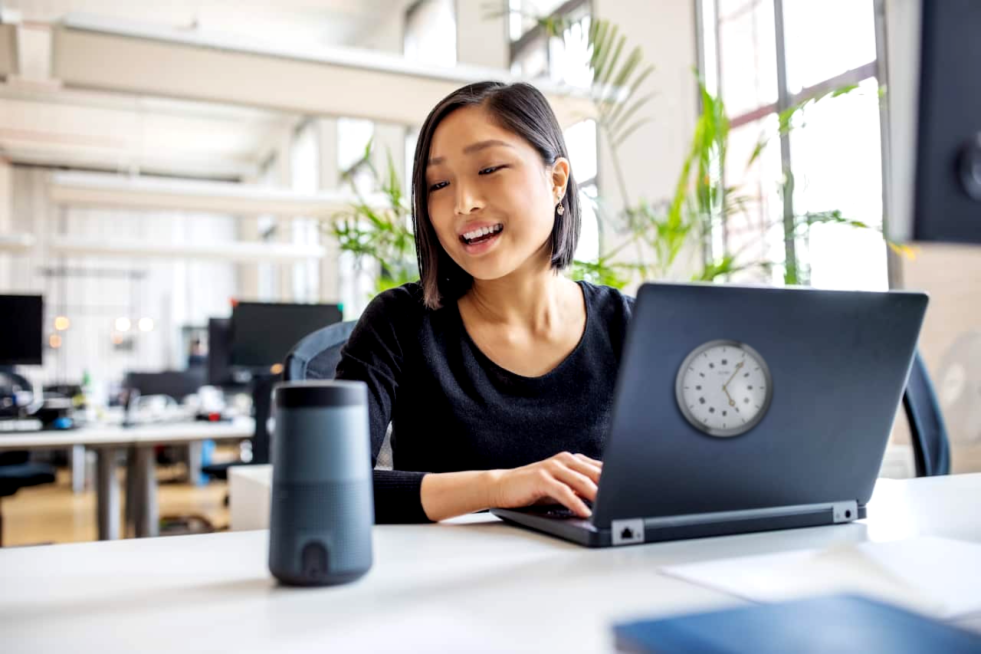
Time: h=5 m=6
